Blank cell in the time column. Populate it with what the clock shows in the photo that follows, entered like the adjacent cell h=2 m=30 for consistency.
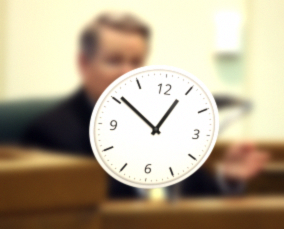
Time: h=12 m=51
